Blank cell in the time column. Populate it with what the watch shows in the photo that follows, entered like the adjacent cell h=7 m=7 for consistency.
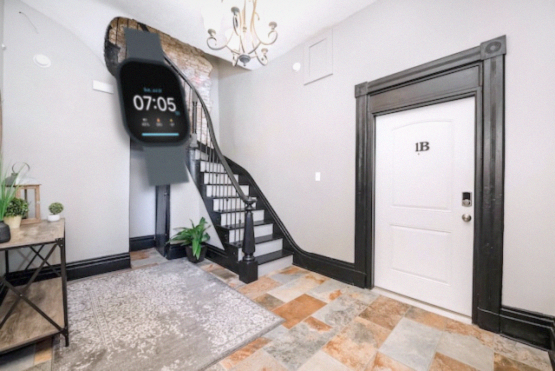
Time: h=7 m=5
